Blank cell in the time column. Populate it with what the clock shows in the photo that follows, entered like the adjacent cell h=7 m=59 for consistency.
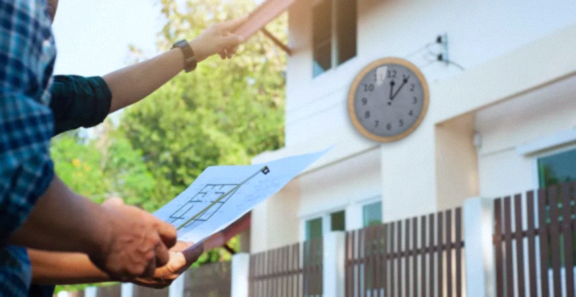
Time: h=12 m=6
